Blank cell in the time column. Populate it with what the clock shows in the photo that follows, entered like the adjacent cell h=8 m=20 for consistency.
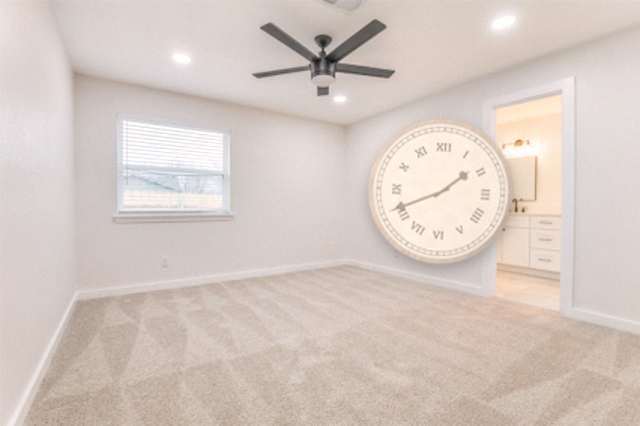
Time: h=1 m=41
